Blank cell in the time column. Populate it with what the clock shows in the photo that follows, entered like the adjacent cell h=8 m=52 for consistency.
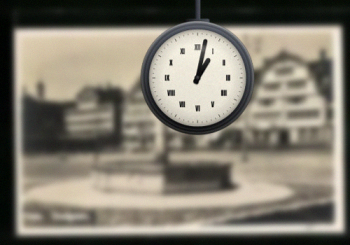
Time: h=1 m=2
